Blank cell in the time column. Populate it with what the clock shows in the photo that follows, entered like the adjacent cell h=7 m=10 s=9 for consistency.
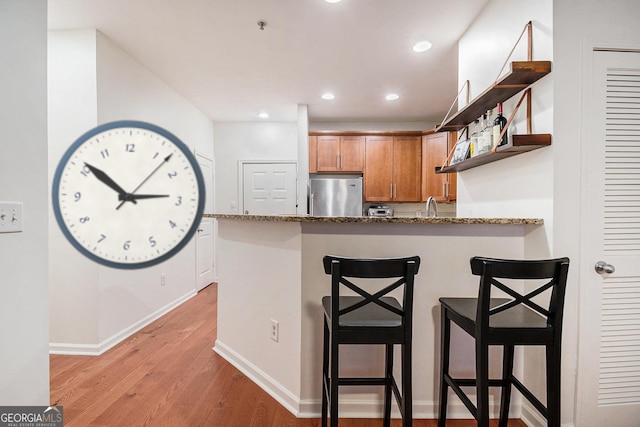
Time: h=2 m=51 s=7
